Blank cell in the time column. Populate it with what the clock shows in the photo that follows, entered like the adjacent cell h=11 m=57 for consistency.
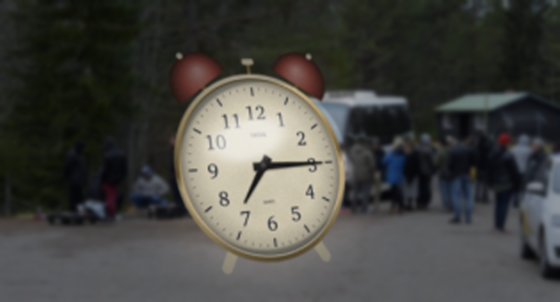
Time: h=7 m=15
